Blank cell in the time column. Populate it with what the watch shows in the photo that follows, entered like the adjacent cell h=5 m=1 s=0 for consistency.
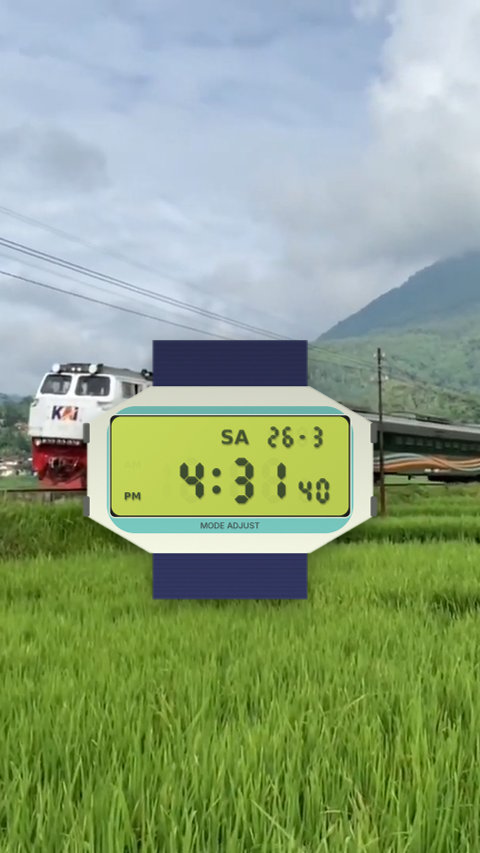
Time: h=4 m=31 s=40
